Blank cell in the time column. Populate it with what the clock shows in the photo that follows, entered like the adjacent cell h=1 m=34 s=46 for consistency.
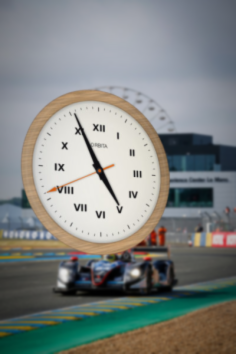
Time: h=4 m=55 s=41
